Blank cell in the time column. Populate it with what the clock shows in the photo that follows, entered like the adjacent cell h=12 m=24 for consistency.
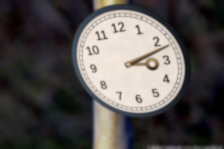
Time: h=3 m=12
